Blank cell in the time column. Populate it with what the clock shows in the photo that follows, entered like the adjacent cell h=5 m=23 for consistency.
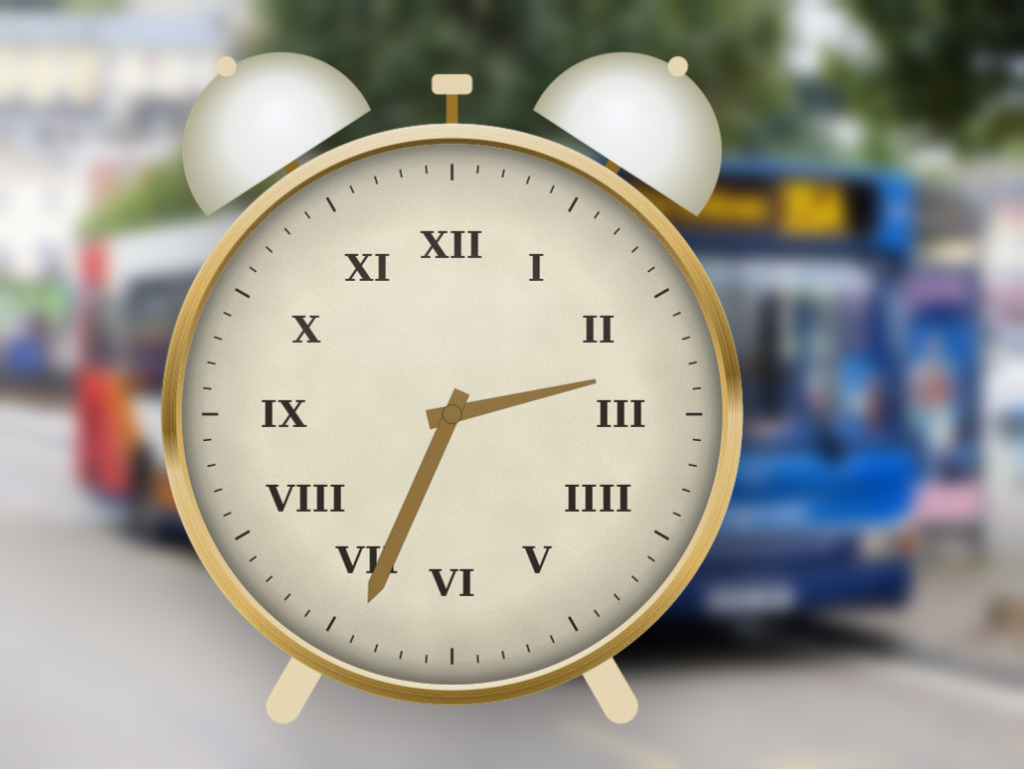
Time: h=2 m=34
